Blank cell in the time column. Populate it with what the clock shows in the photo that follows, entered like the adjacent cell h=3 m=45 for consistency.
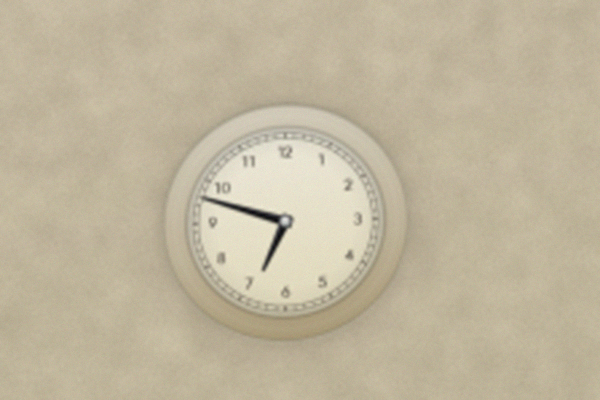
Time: h=6 m=48
